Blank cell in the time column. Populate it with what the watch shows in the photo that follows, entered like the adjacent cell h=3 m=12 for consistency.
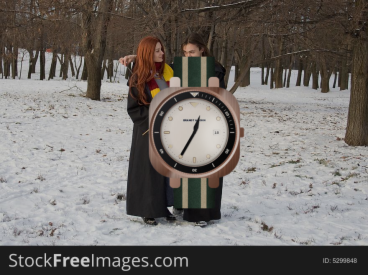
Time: h=12 m=35
